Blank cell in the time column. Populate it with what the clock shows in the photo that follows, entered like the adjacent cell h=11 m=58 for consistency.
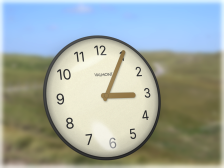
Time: h=3 m=5
